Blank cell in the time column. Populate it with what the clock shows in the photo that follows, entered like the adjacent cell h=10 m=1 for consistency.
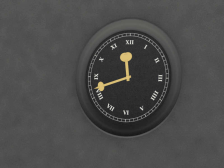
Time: h=11 m=42
